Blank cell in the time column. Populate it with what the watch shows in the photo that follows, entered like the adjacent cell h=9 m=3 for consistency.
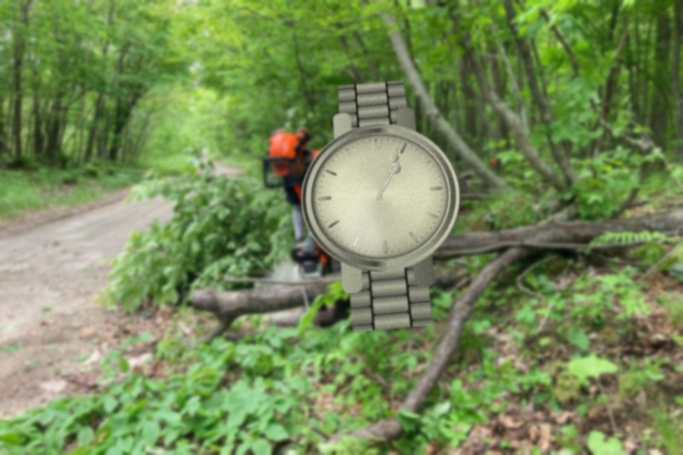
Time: h=1 m=4
